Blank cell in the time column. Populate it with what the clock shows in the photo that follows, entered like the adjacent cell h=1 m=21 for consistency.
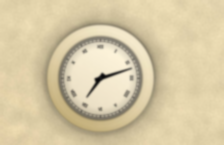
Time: h=7 m=12
